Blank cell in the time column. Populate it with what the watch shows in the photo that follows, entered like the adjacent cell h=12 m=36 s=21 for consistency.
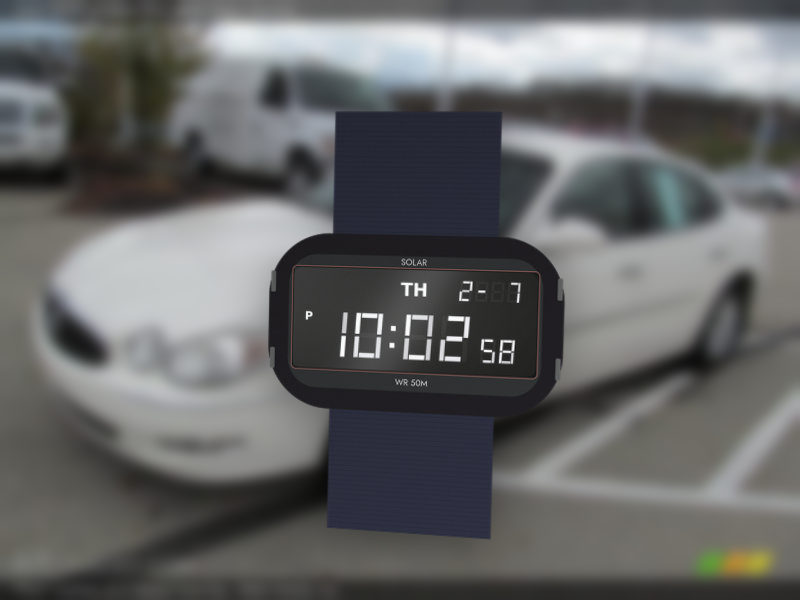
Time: h=10 m=2 s=58
